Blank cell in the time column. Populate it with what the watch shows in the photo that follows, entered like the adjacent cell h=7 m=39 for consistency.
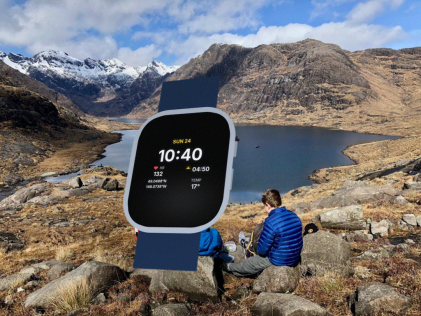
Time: h=10 m=40
